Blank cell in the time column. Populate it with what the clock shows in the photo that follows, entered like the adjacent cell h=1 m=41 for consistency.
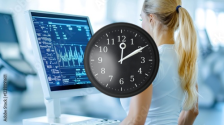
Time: h=12 m=10
